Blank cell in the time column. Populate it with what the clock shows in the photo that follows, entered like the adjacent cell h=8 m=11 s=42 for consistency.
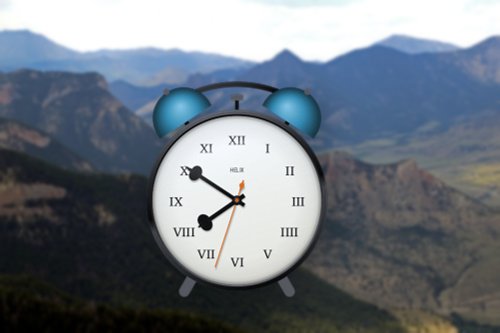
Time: h=7 m=50 s=33
